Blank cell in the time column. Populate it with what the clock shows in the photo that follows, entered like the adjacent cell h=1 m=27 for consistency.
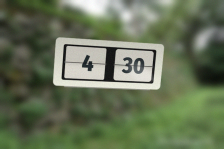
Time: h=4 m=30
